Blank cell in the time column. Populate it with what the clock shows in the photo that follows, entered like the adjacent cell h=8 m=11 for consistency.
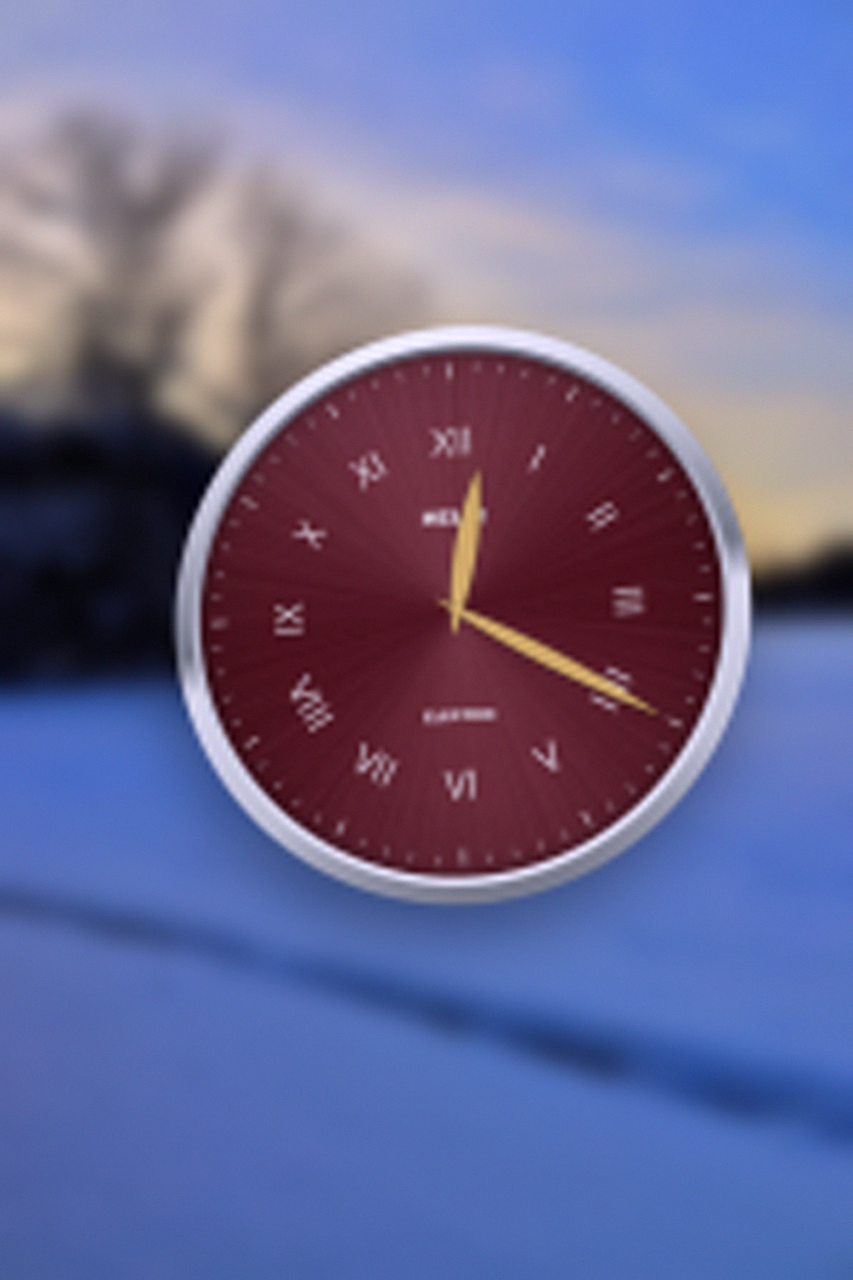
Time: h=12 m=20
